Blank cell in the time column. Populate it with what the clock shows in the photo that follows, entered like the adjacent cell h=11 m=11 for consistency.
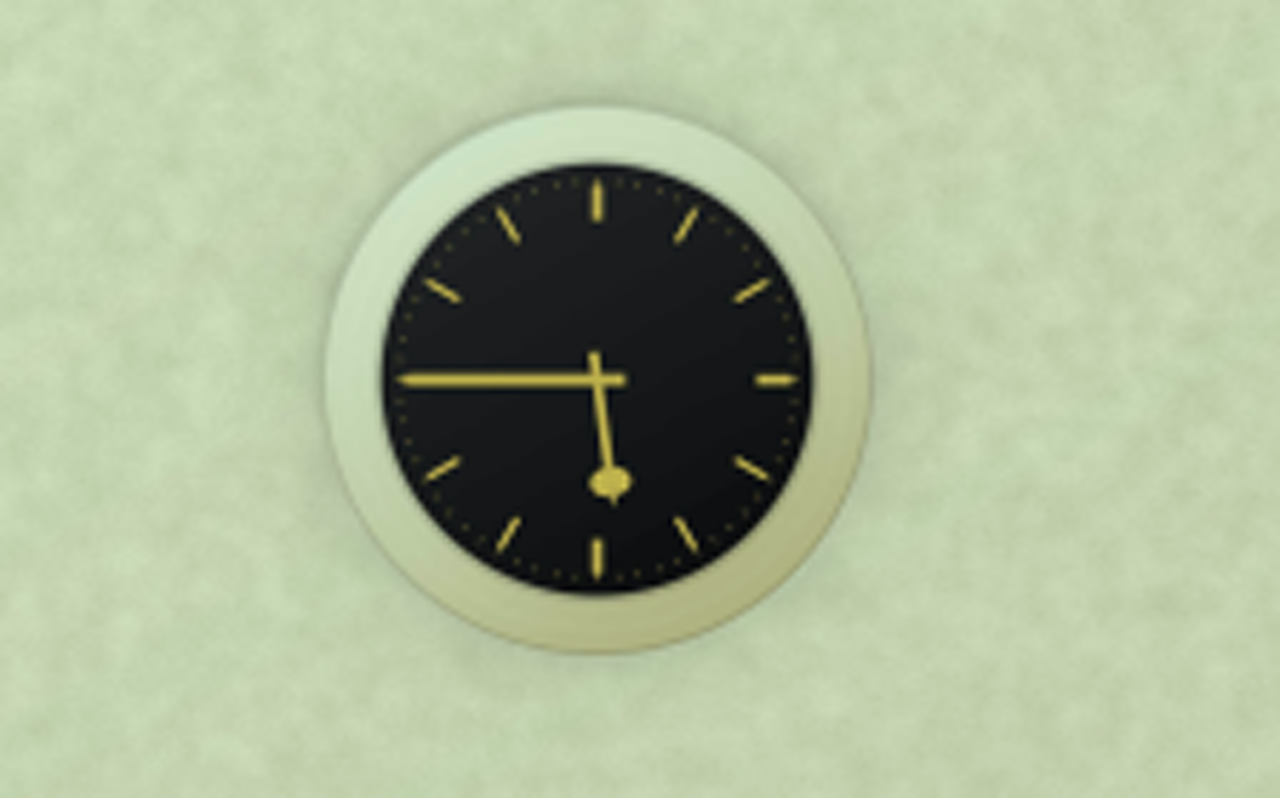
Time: h=5 m=45
